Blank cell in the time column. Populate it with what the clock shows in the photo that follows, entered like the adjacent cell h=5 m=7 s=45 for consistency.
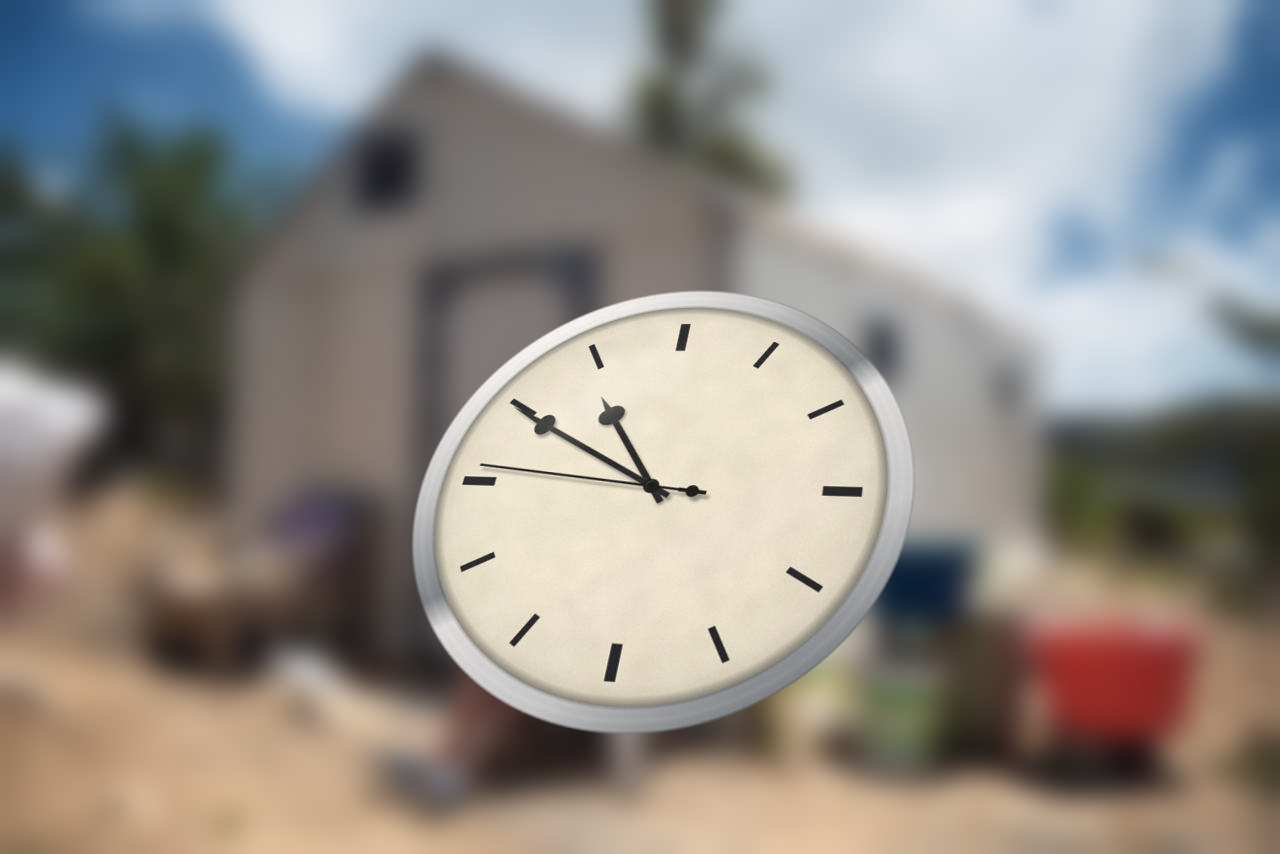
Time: h=10 m=49 s=46
